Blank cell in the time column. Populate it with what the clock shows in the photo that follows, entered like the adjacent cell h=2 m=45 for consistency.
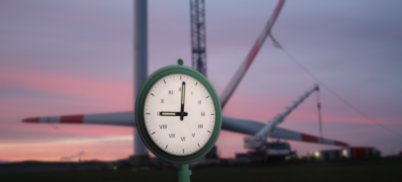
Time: h=9 m=1
